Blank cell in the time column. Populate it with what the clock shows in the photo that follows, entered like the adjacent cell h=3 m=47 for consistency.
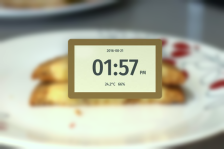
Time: h=1 m=57
